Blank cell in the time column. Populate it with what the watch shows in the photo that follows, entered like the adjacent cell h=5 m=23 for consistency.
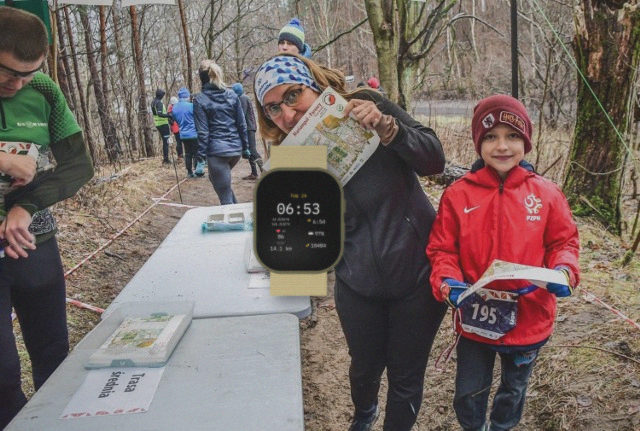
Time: h=6 m=53
